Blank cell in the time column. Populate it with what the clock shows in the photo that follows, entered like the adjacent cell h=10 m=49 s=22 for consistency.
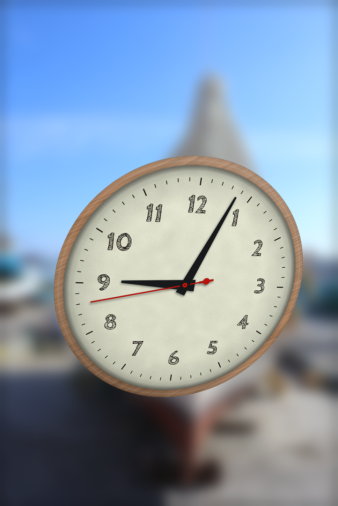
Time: h=9 m=3 s=43
